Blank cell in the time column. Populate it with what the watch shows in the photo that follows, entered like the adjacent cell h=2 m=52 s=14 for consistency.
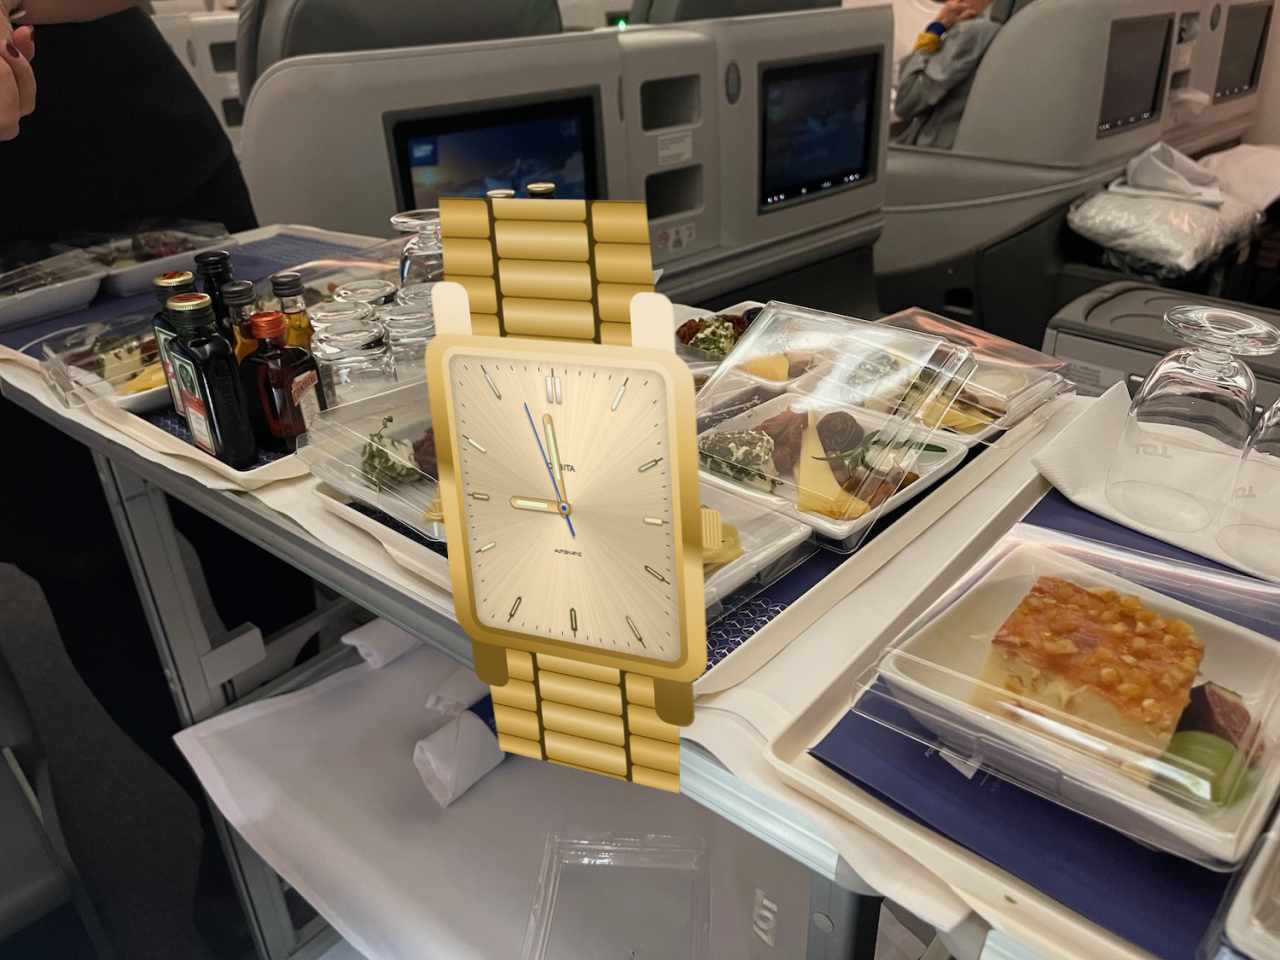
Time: h=8 m=58 s=57
